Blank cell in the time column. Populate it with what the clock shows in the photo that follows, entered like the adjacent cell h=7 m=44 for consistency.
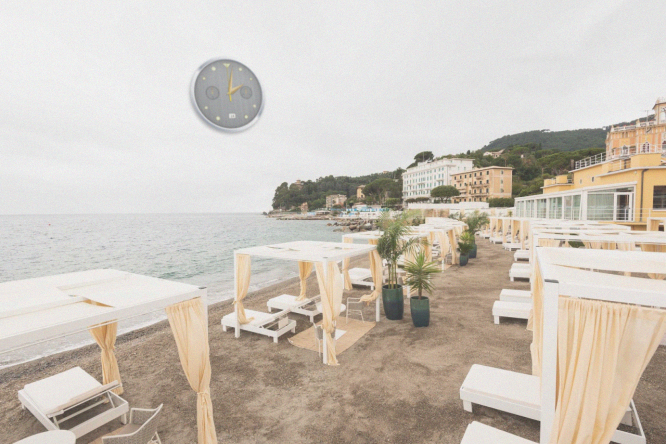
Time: h=2 m=2
